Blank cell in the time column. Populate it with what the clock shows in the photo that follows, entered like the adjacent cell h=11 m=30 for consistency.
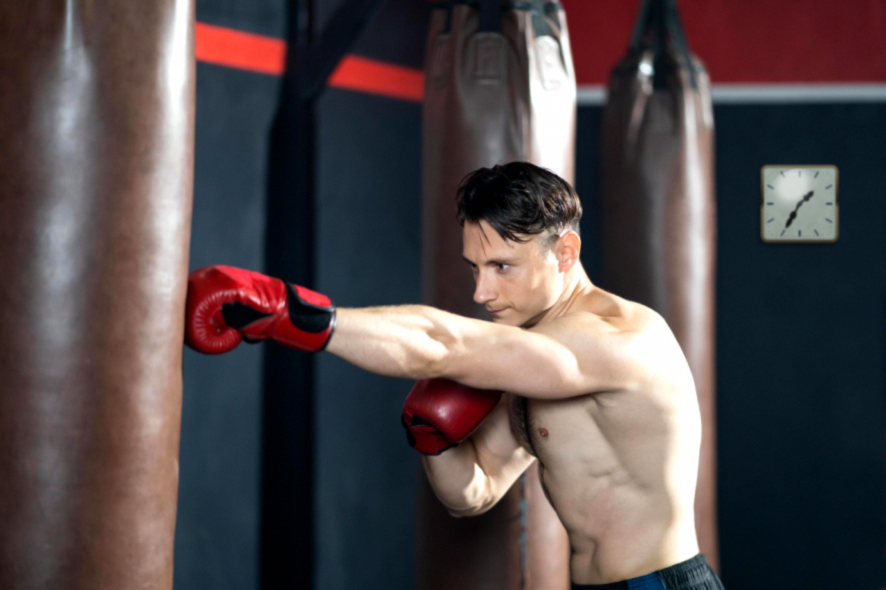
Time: h=1 m=35
